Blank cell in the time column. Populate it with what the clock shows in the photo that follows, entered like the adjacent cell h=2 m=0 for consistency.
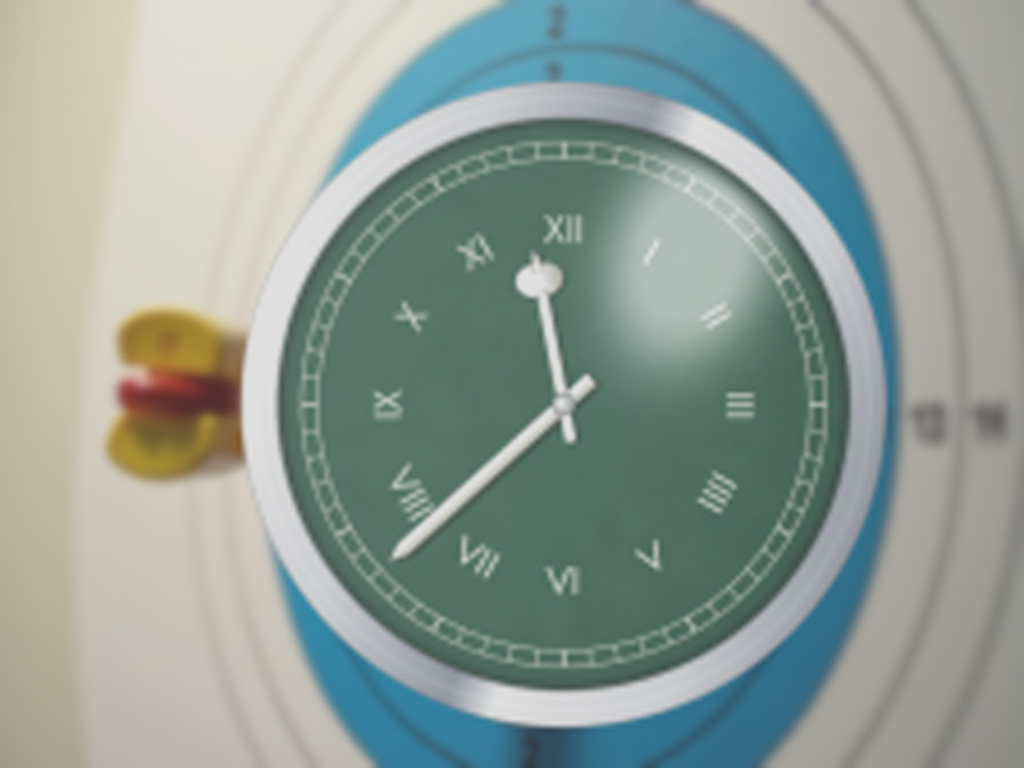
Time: h=11 m=38
